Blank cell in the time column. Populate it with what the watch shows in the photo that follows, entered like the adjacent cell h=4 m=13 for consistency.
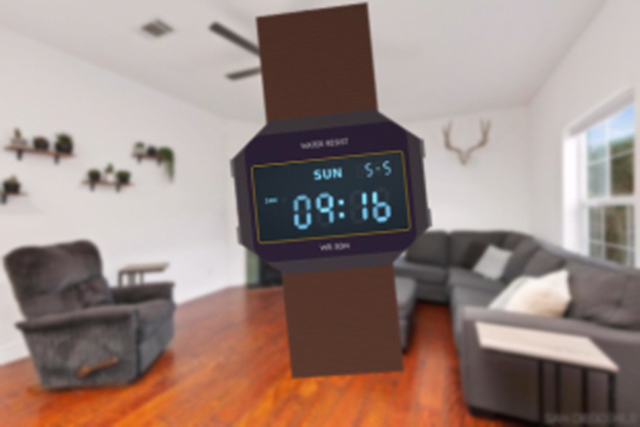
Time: h=9 m=16
